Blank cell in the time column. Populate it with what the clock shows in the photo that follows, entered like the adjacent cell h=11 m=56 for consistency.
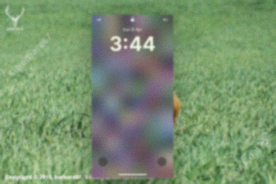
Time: h=3 m=44
